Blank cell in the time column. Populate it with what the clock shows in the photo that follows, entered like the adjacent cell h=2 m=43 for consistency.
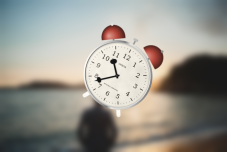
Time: h=10 m=38
